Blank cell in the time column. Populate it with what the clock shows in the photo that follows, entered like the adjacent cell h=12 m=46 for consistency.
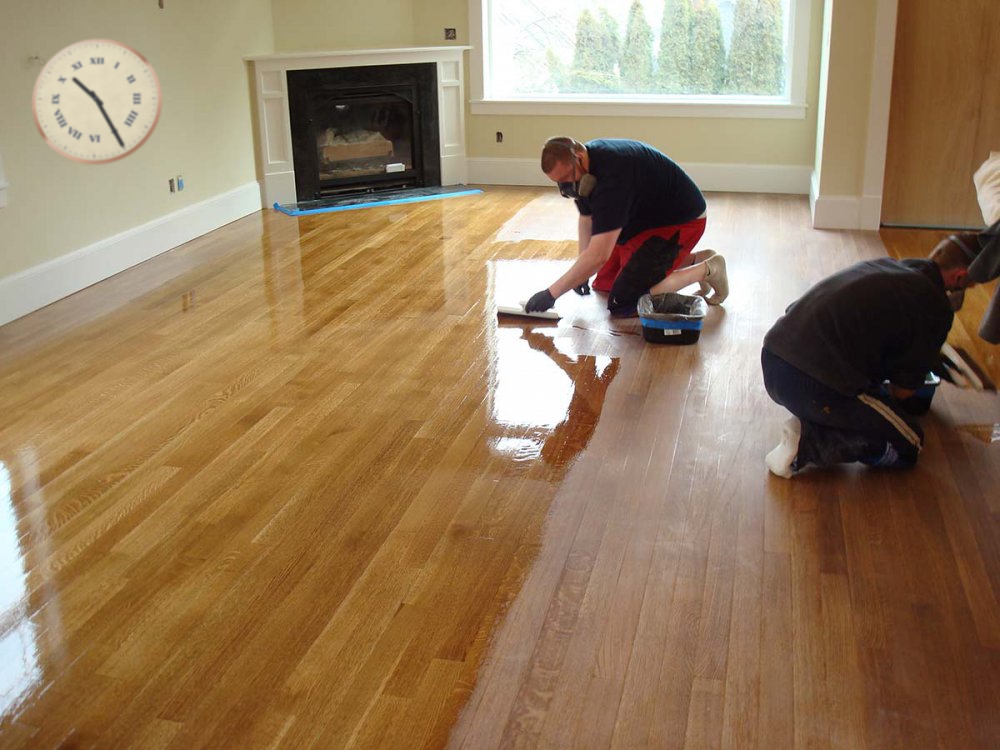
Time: h=10 m=25
